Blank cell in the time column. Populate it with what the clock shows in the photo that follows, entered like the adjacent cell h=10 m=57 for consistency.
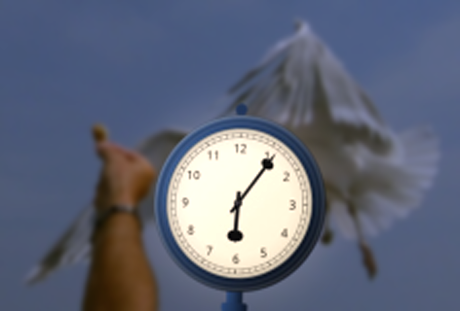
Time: h=6 m=6
